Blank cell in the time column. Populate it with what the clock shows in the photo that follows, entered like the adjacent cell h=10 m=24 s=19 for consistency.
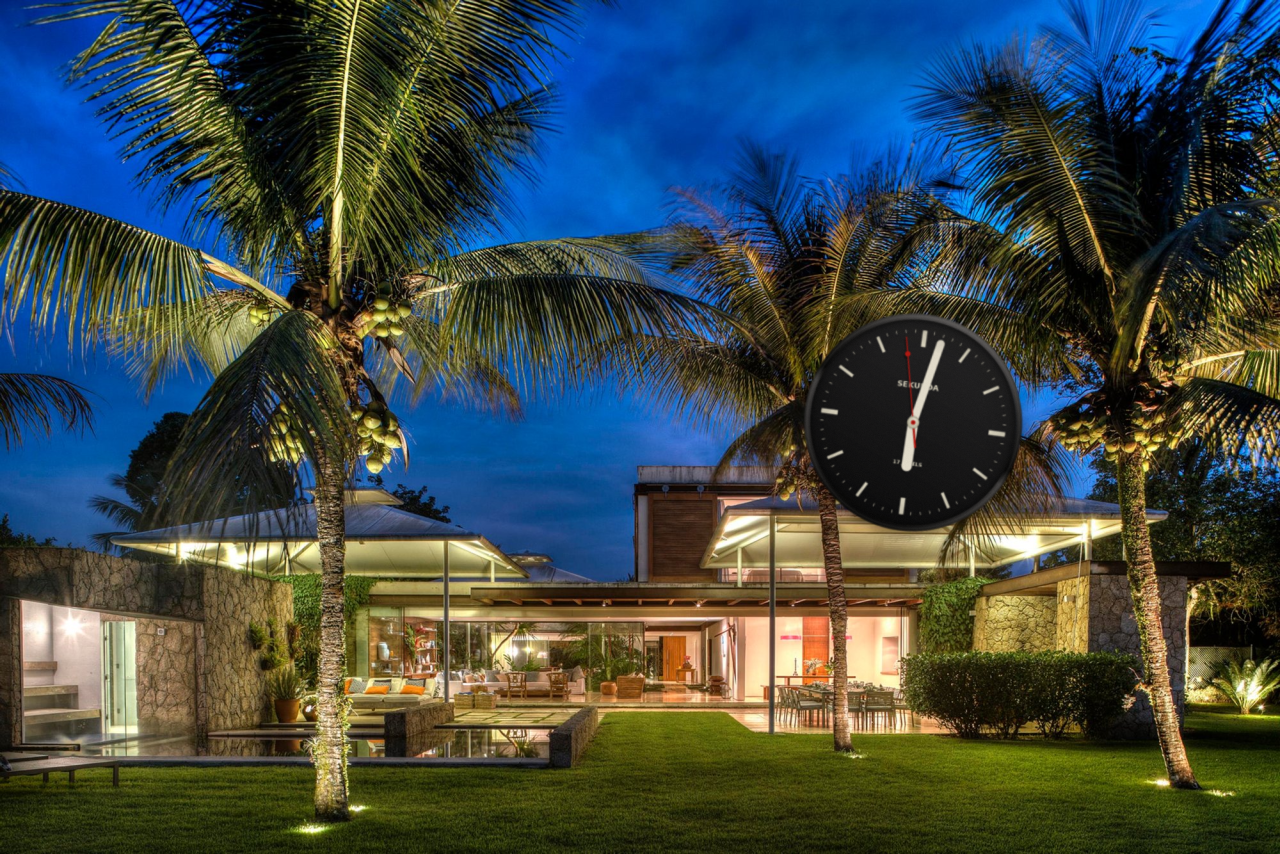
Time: h=6 m=1 s=58
